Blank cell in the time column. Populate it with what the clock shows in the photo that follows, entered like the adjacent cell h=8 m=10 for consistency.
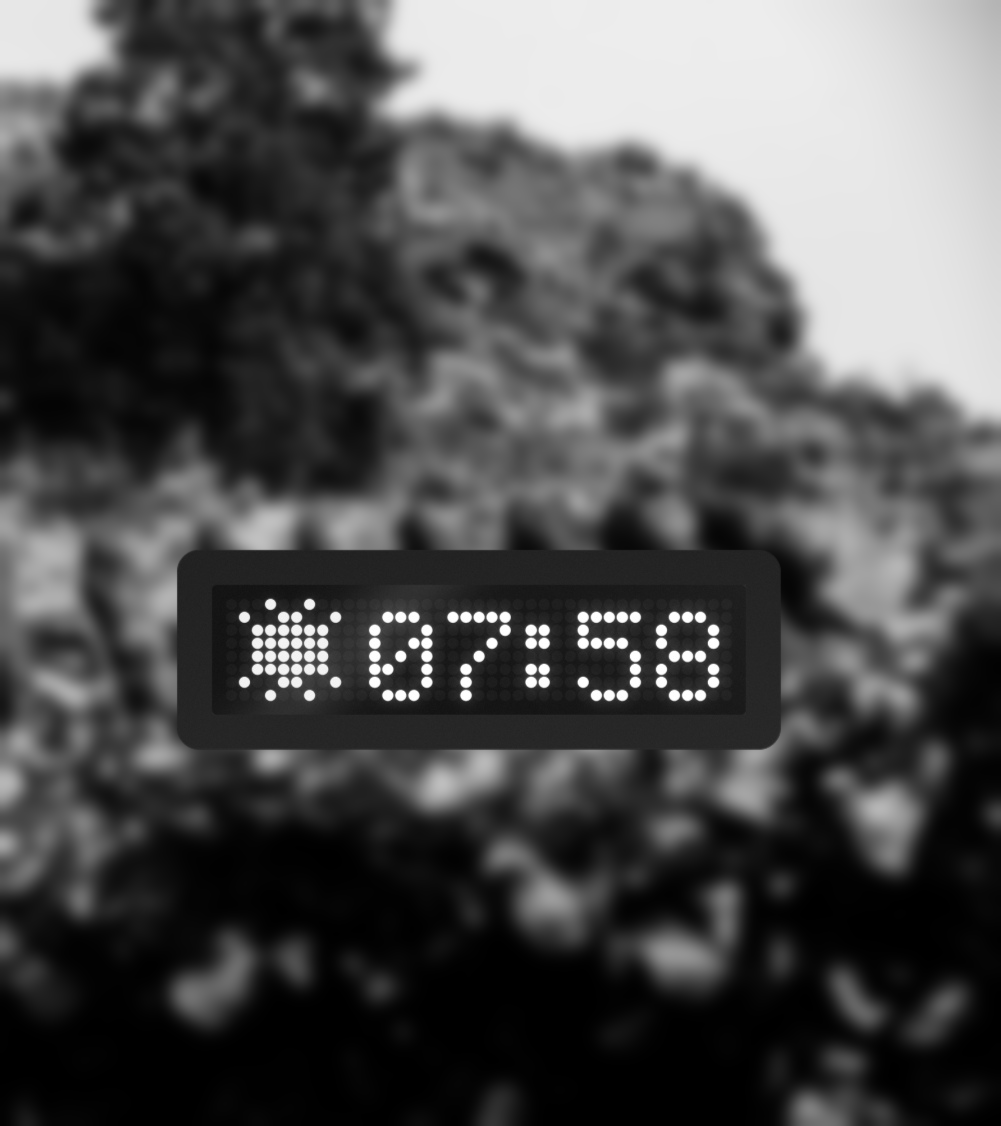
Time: h=7 m=58
